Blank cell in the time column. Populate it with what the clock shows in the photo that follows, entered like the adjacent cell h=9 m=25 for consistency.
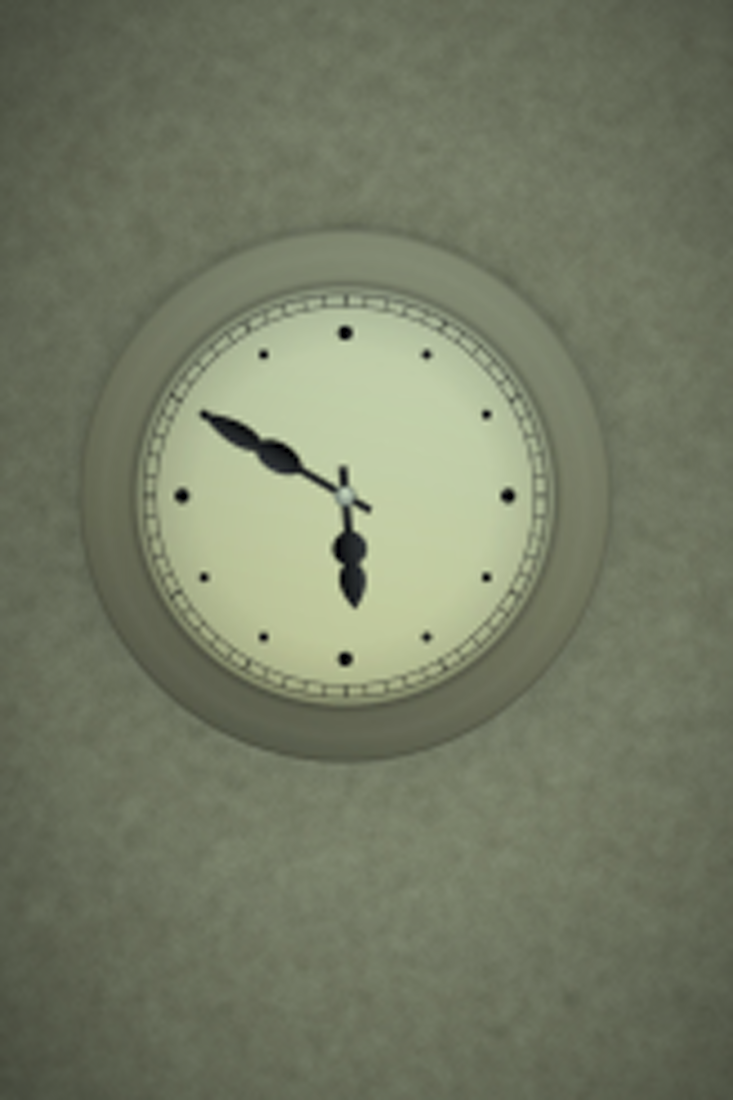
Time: h=5 m=50
